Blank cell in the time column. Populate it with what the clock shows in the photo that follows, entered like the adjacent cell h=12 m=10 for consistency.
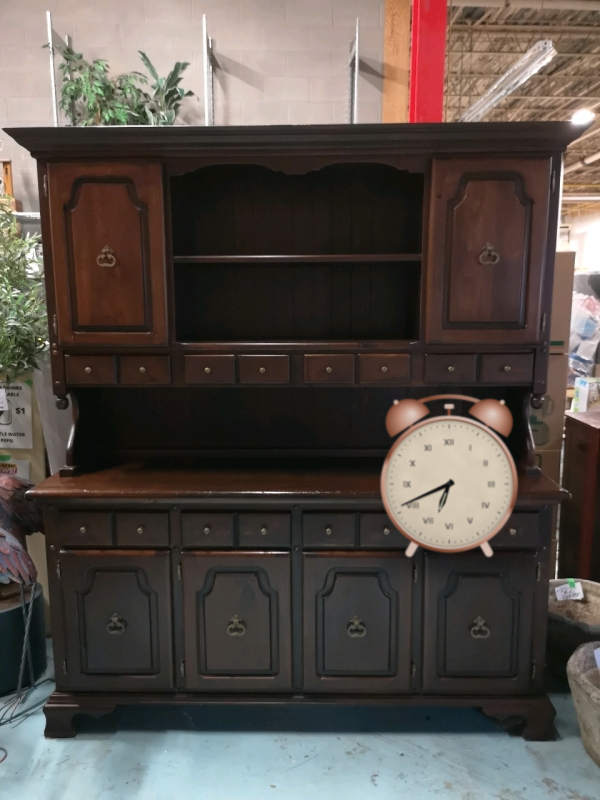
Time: h=6 m=41
